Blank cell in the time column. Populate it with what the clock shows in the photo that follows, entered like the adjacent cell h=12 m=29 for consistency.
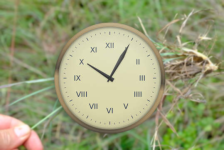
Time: h=10 m=5
